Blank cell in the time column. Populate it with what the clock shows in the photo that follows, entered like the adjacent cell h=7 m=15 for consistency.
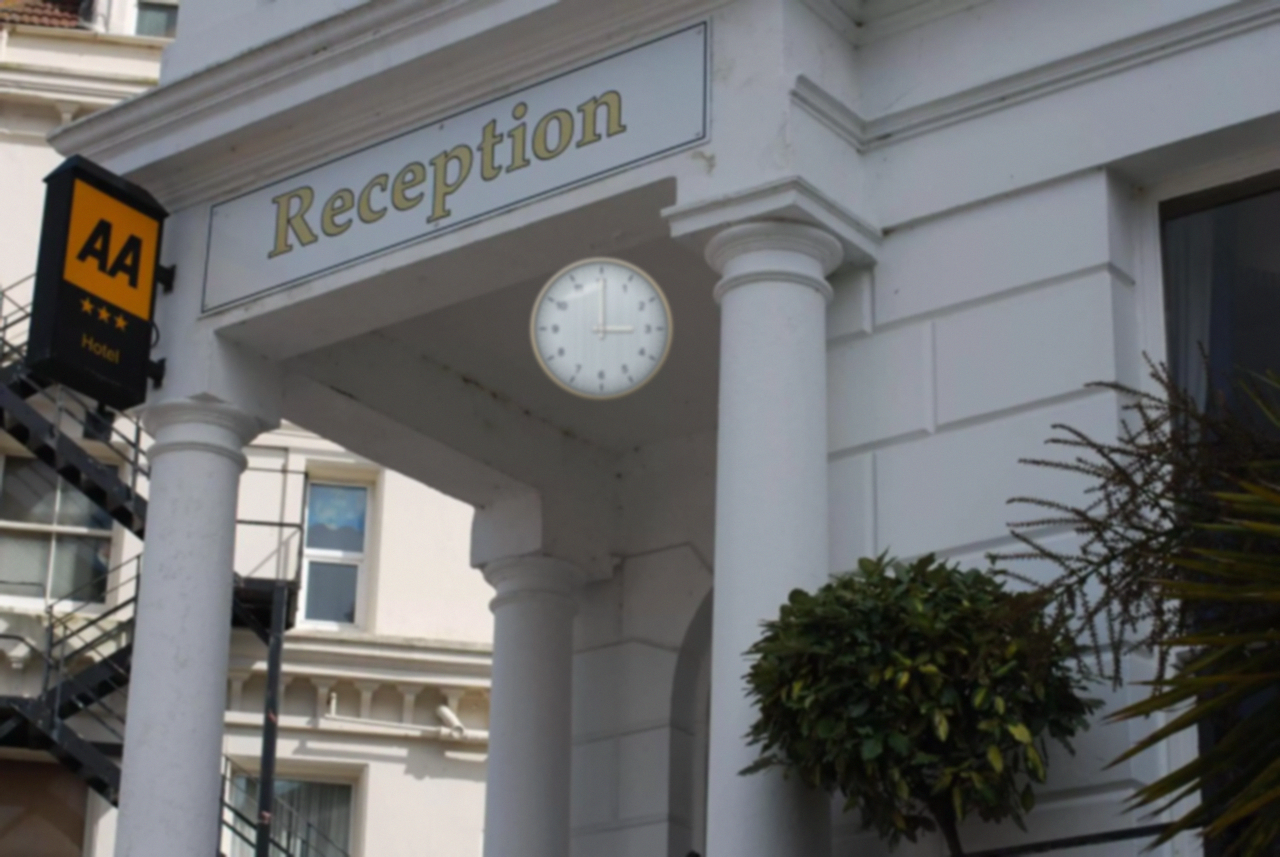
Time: h=3 m=0
